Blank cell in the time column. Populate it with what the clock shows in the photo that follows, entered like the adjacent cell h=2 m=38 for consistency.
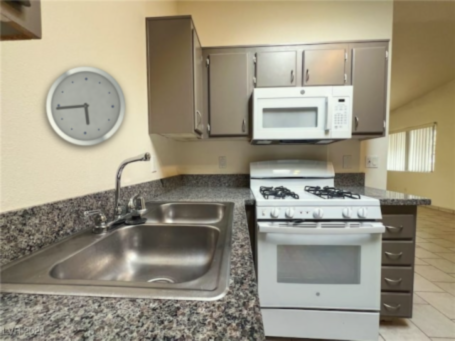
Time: h=5 m=44
